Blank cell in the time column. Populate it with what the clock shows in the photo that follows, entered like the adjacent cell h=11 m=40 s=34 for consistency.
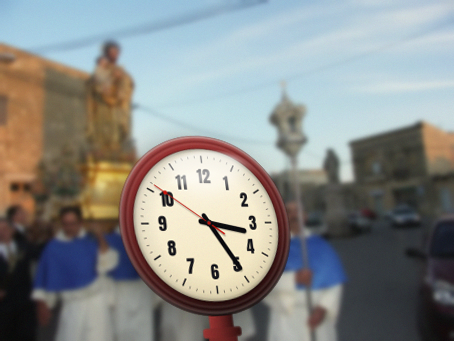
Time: h=3 m=24 s=51
